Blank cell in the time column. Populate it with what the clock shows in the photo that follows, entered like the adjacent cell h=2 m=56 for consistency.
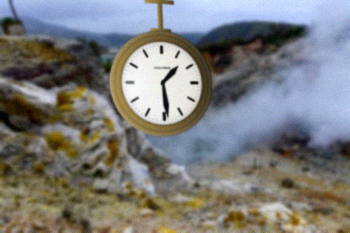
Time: h=1 m=29
